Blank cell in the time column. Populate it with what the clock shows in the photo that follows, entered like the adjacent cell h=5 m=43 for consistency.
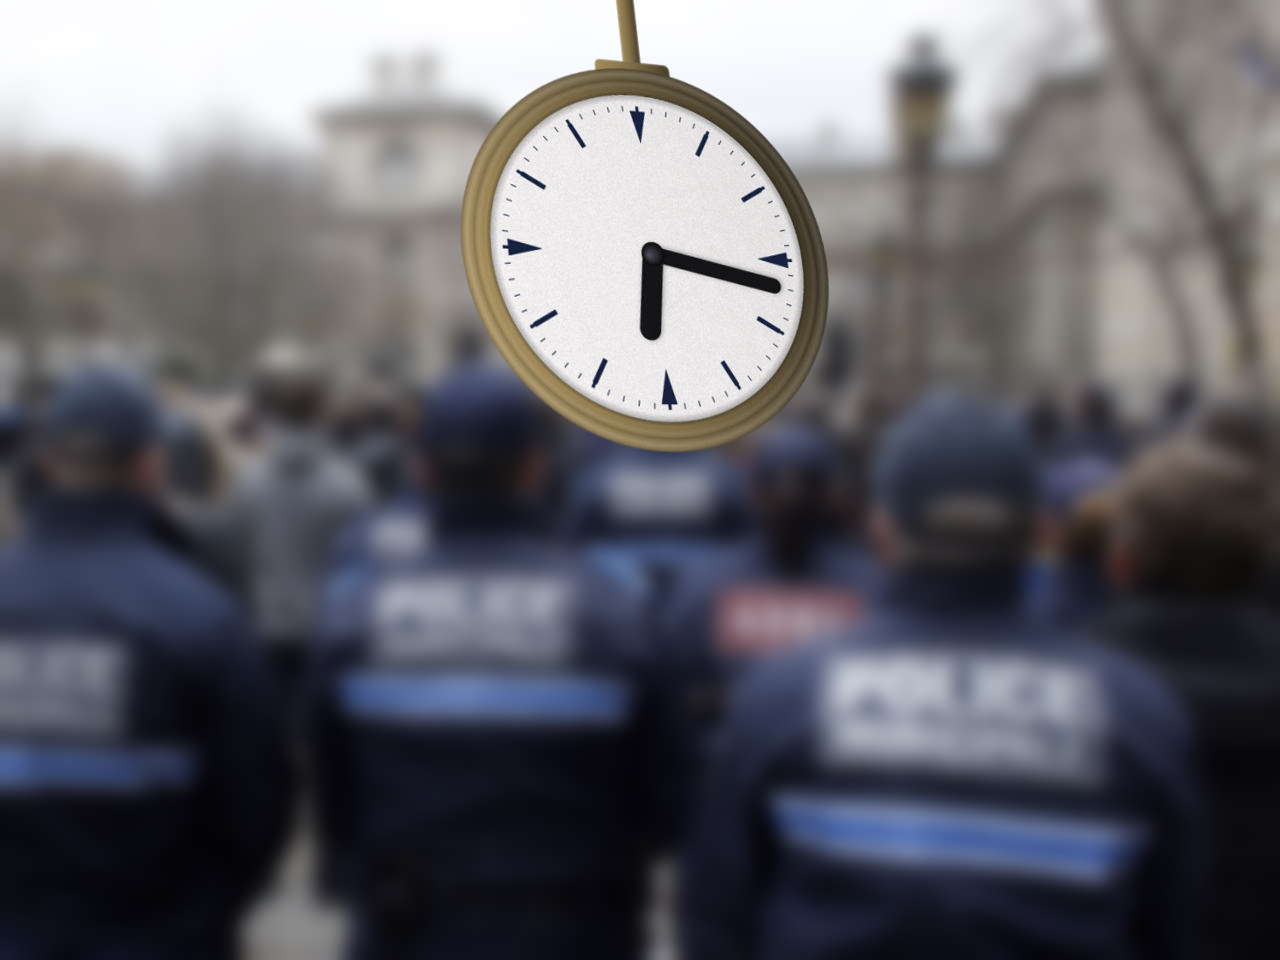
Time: h=6 m=17
